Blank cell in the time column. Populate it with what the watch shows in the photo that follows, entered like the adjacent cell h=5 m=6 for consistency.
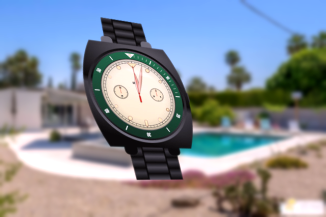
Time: h=12 m=3
